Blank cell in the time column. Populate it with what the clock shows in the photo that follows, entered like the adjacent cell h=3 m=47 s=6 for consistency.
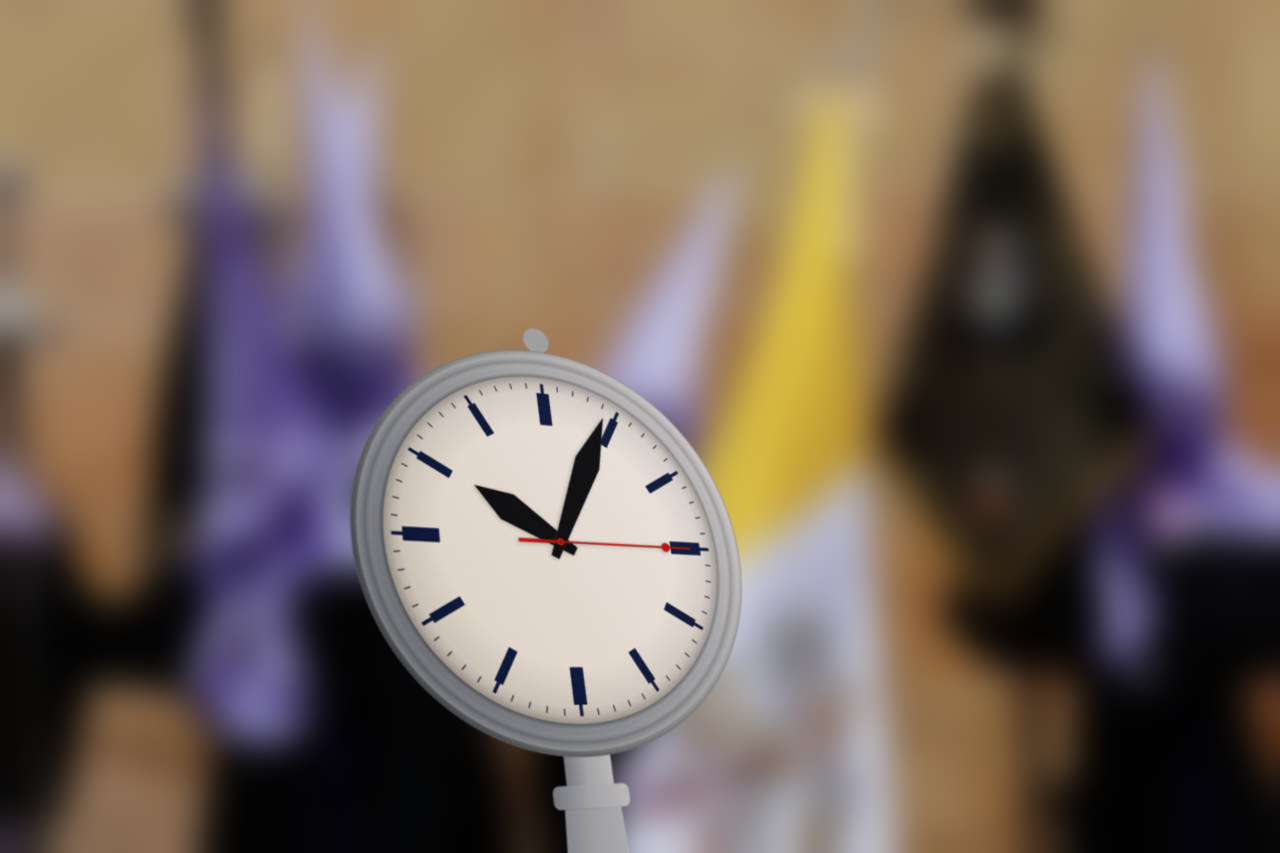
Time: h=10 m=4 s=15
